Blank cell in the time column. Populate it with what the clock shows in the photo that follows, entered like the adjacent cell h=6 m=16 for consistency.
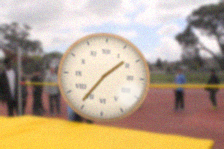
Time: h=1 m=36
